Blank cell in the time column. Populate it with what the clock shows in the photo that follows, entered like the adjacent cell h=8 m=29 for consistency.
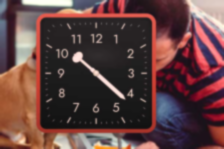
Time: h=10 m=22
